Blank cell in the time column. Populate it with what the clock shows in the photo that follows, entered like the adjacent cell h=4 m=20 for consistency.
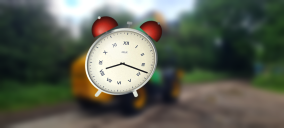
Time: h=8 m=18
